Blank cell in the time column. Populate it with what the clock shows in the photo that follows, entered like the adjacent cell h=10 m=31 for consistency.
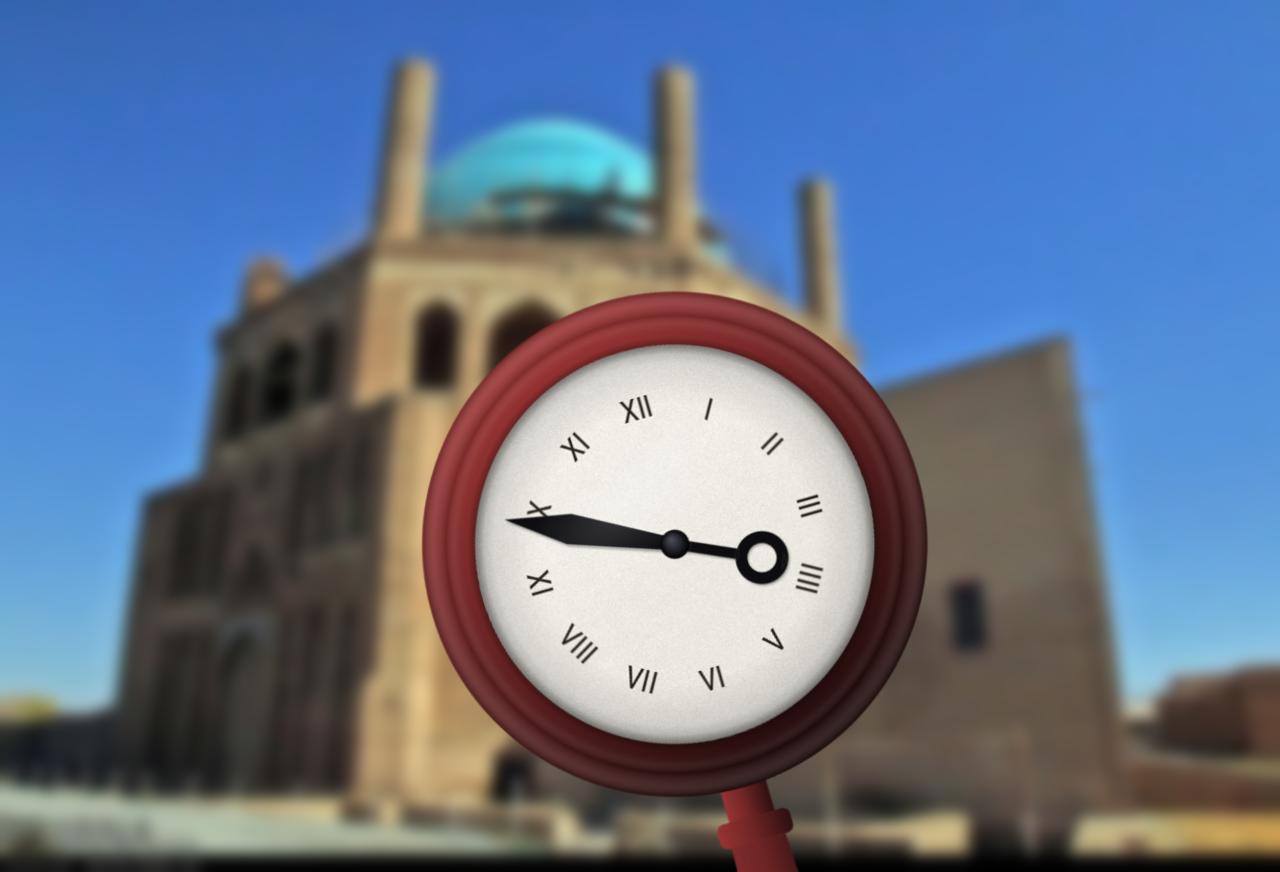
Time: h=3 m=49
